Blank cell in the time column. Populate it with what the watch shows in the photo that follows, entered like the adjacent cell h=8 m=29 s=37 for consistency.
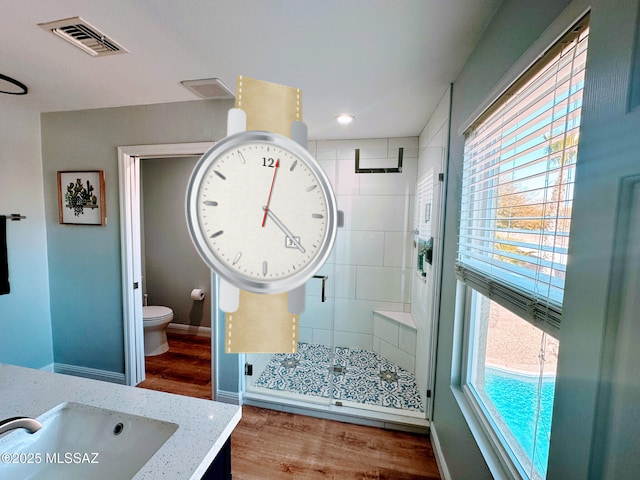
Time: h=4 m=22 s=2
